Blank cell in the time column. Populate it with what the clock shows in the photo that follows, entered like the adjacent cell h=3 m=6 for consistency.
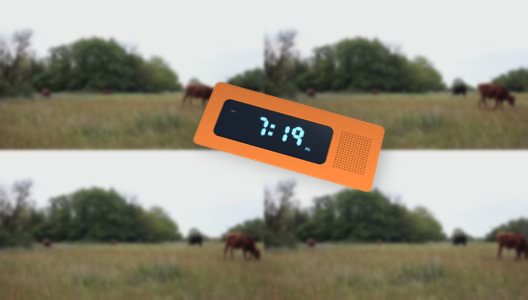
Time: h=7 m=19
